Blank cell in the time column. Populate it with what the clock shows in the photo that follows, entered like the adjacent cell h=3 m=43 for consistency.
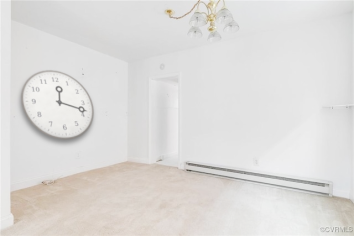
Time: h=12 m=18
